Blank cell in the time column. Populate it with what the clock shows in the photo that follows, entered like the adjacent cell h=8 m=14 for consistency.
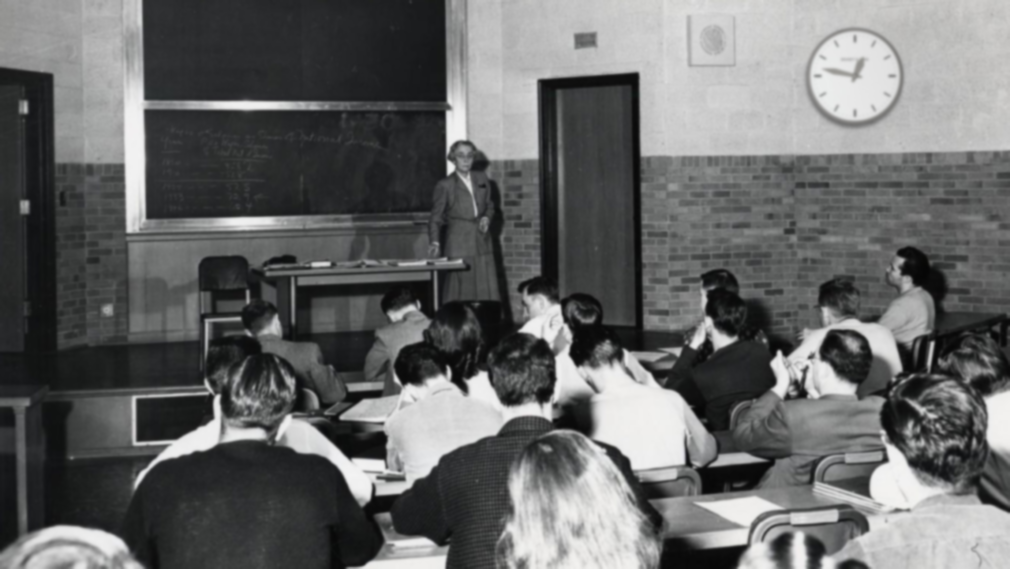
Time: h=12 m=47
